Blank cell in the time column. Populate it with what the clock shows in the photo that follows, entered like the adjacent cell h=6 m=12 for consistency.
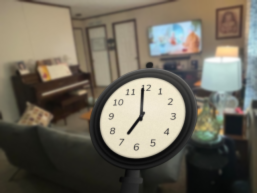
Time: h=6 m=59
